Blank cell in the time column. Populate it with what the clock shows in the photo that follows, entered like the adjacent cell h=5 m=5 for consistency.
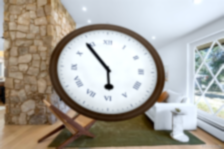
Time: h=5 m=54
